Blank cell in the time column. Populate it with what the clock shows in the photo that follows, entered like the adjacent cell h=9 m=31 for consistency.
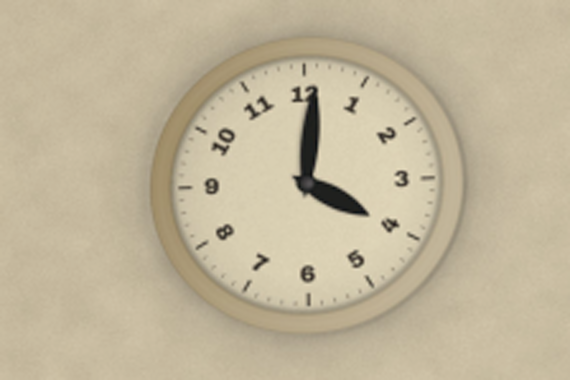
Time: h=4 m=1
